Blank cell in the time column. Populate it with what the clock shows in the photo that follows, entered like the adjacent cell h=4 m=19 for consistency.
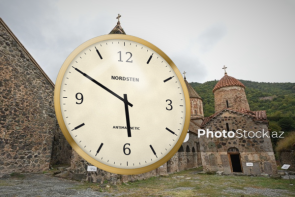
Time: h=5 m=50
